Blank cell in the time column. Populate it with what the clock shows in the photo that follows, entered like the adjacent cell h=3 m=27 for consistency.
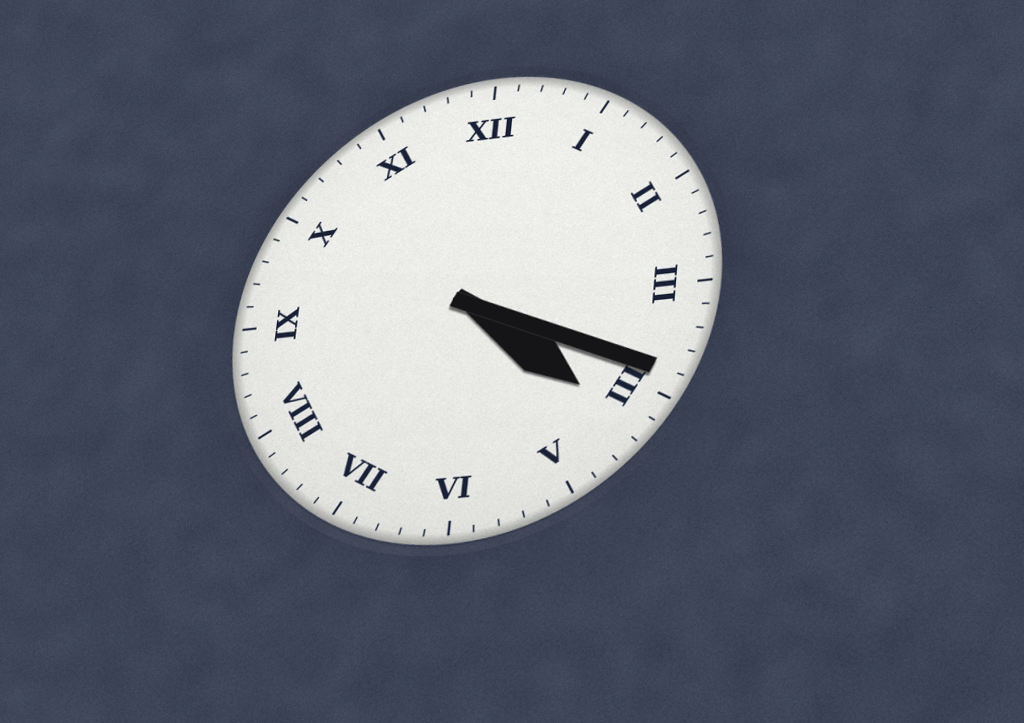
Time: h=4 m=19
